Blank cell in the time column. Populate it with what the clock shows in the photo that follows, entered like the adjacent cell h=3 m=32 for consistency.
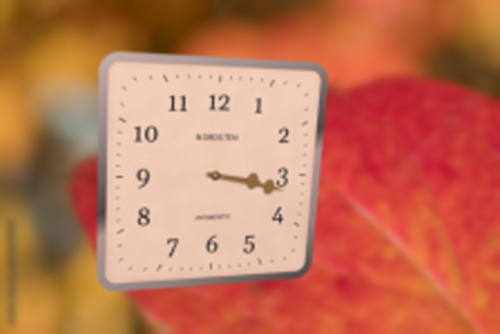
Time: h=3 m=17
